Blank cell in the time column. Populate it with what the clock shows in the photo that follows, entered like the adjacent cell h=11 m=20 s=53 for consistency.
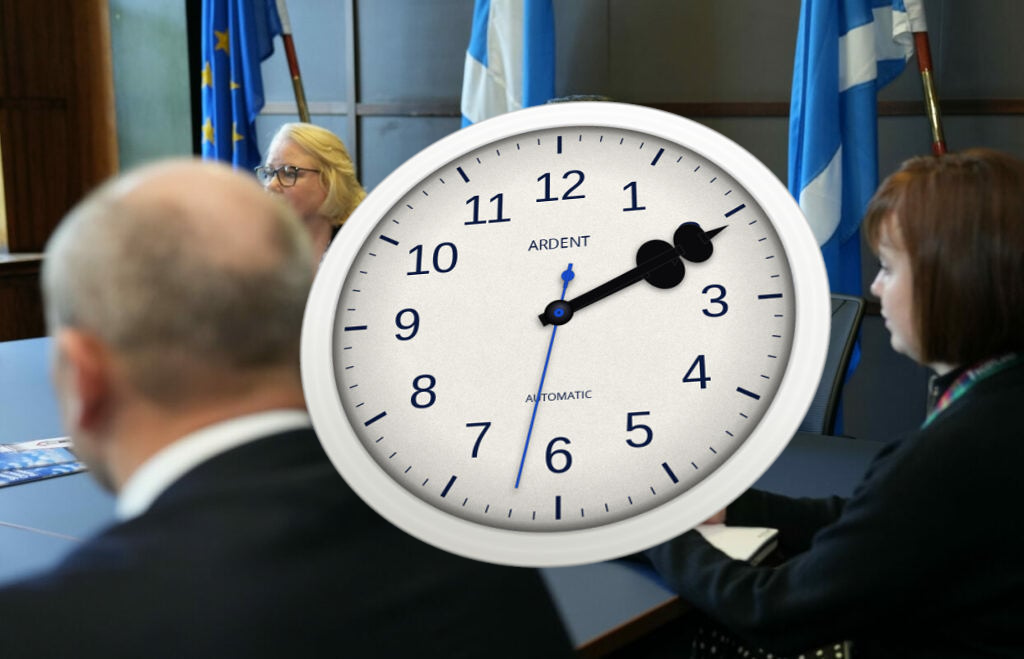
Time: h=2 m=10 s=32
